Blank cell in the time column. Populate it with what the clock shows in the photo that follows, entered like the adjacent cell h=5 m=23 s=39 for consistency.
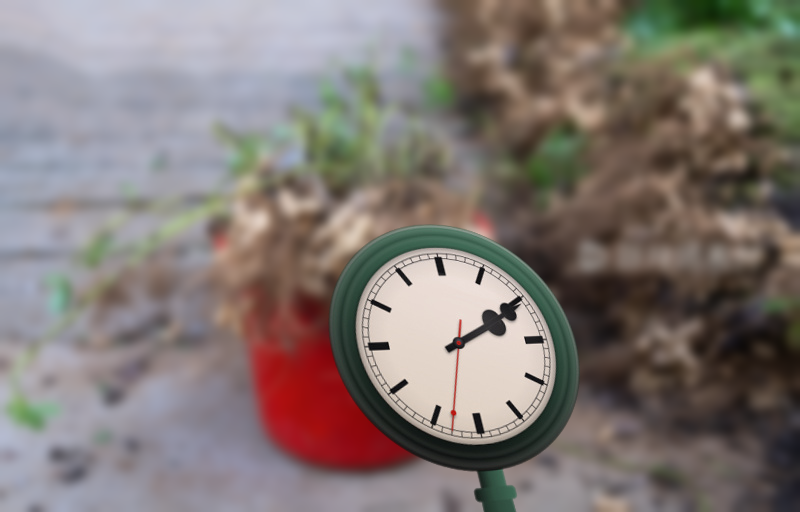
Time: h=2 m=10 s=33
